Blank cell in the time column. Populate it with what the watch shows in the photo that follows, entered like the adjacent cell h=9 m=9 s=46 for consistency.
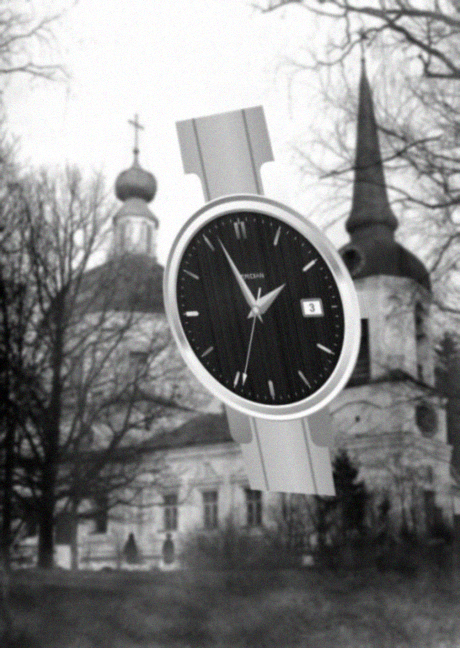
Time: h=1 m=56 s=34
